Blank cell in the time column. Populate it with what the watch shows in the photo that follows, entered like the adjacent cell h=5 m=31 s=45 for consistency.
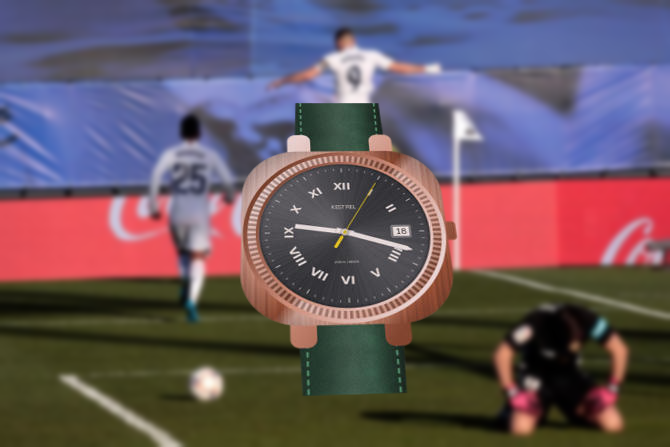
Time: h=9 m=18 s=5
